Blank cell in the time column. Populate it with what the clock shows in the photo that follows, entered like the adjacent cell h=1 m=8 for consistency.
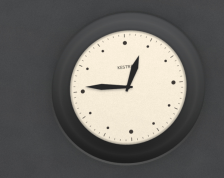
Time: h=12 m=46
